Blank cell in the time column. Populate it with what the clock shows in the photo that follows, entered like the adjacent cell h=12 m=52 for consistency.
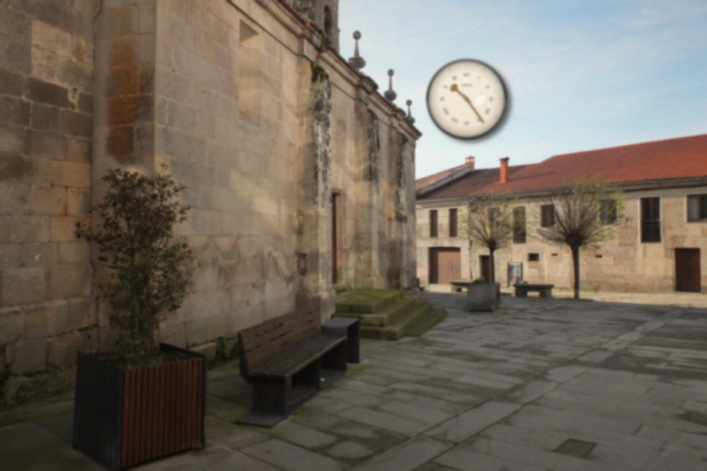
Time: h=10 m=24
